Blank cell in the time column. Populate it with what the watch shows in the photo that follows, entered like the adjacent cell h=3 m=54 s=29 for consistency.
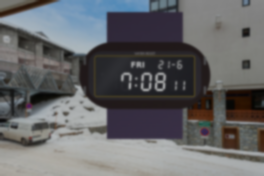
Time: h=7 m=8 s=11
